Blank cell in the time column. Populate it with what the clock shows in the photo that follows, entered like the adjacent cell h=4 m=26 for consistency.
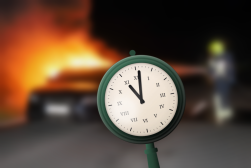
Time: h=11 m=1
